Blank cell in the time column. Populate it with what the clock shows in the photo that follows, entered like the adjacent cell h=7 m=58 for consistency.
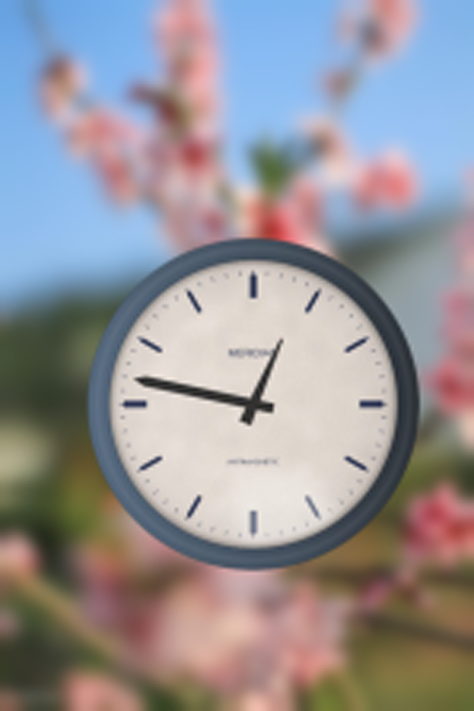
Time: h=12 m=47
